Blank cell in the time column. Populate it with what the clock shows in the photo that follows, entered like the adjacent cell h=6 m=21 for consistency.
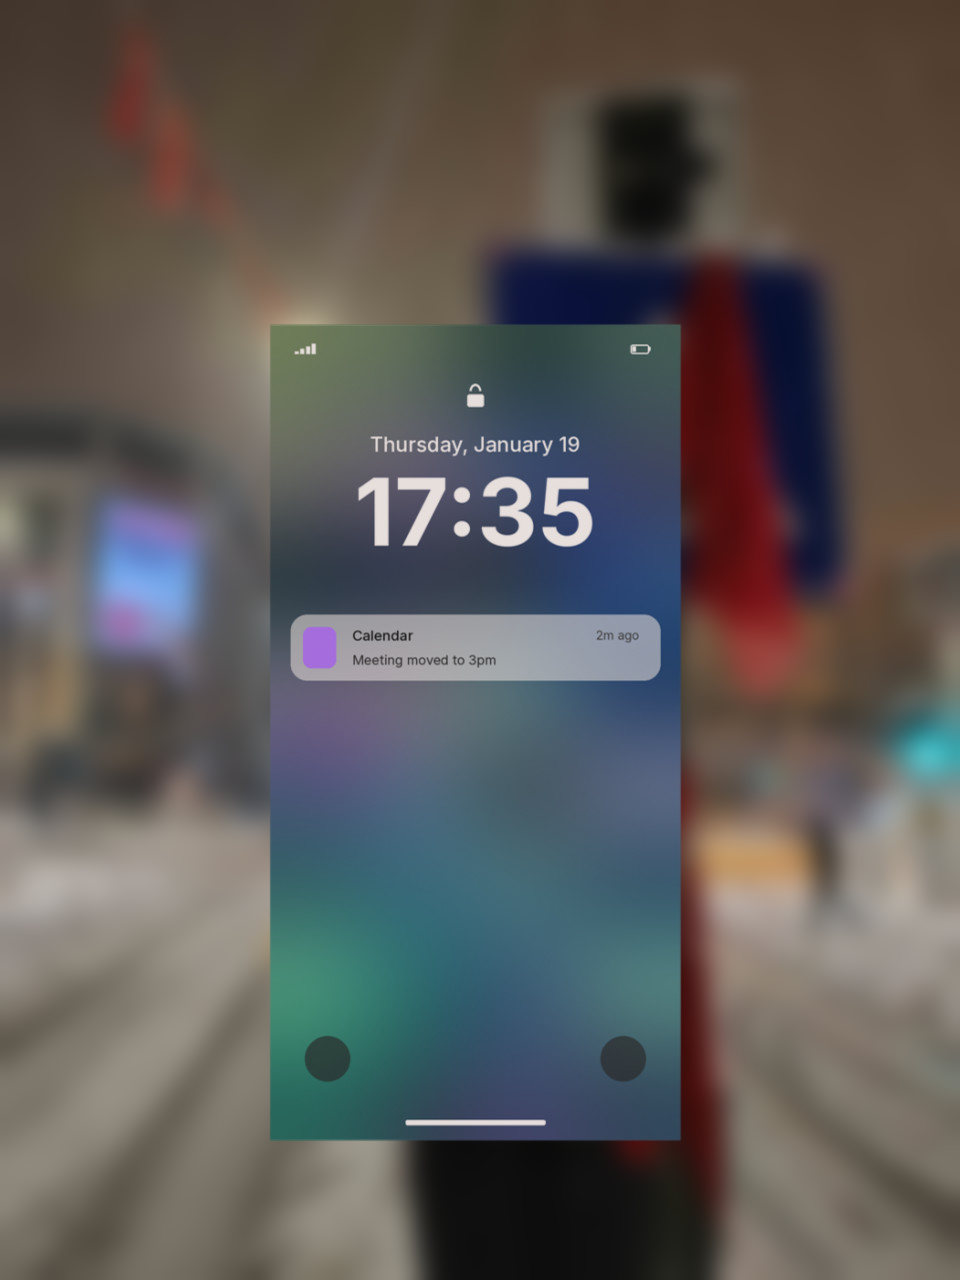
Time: h=17 m=35
